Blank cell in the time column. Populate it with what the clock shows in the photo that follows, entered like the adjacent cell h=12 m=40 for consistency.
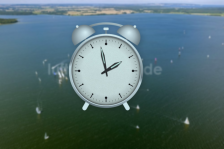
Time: h=1 m=58
